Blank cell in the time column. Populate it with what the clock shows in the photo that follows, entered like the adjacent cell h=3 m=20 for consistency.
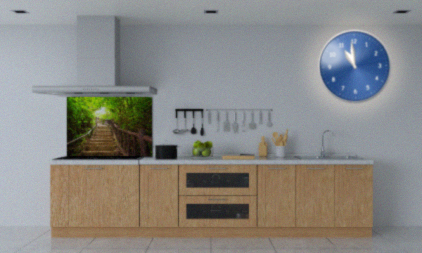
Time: h=10 m=59
